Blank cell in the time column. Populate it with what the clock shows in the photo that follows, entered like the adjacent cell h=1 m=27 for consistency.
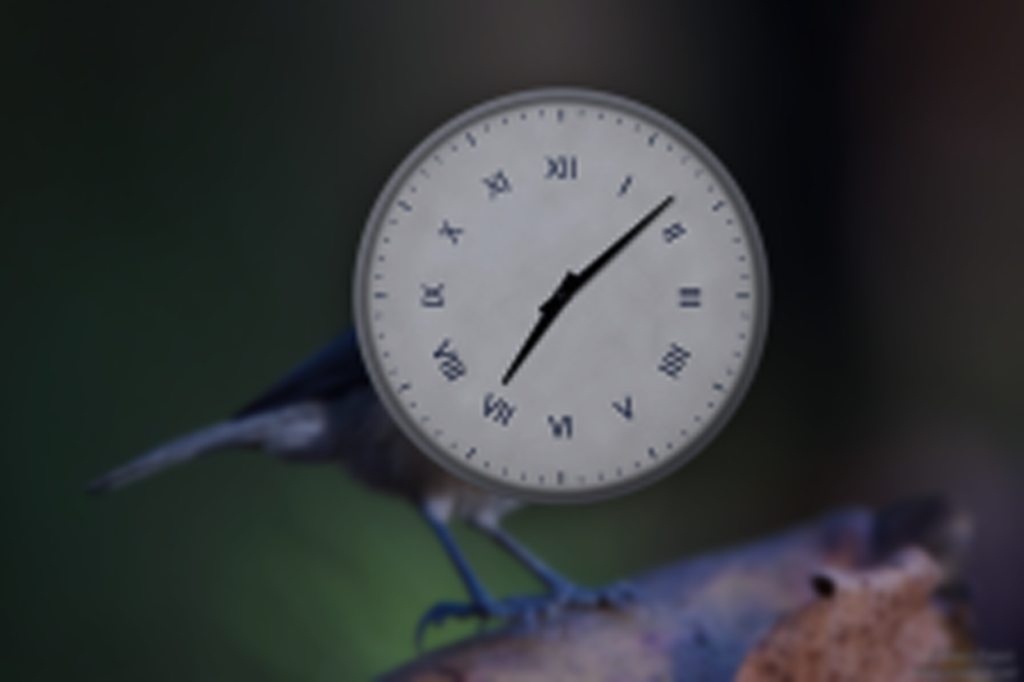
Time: h=7 m=8
